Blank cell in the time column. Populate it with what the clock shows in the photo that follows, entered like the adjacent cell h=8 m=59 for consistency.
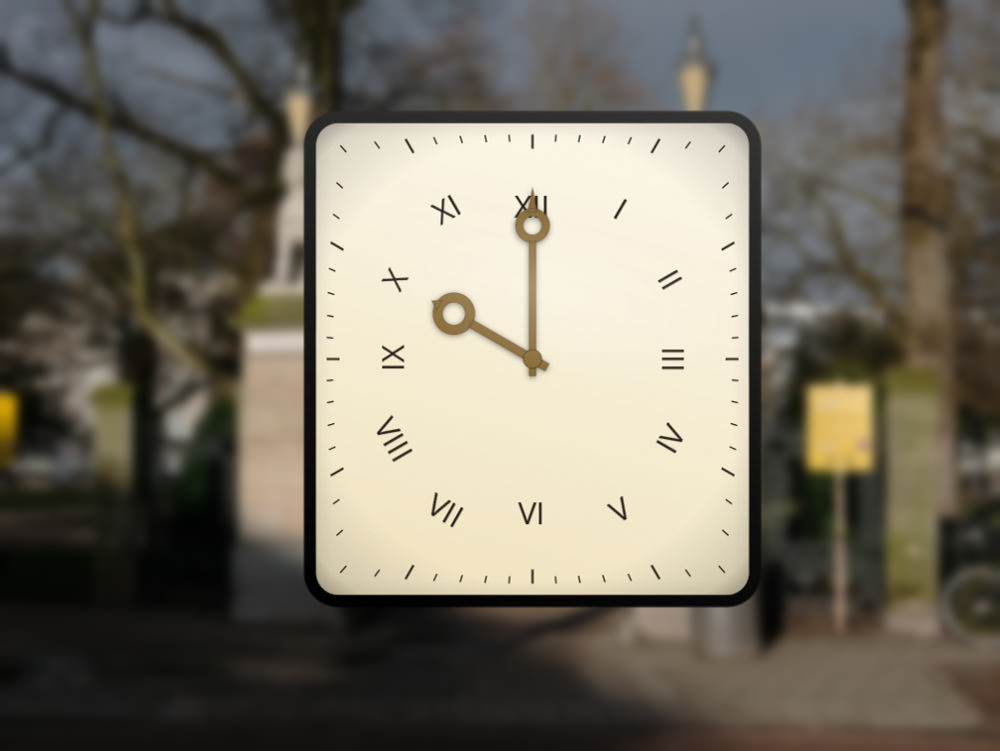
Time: h=10 m=0
